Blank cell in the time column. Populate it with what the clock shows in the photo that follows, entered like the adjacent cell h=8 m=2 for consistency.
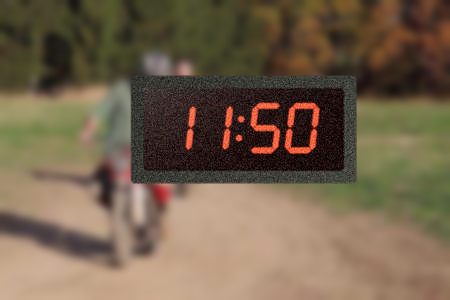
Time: h=11 m=50
